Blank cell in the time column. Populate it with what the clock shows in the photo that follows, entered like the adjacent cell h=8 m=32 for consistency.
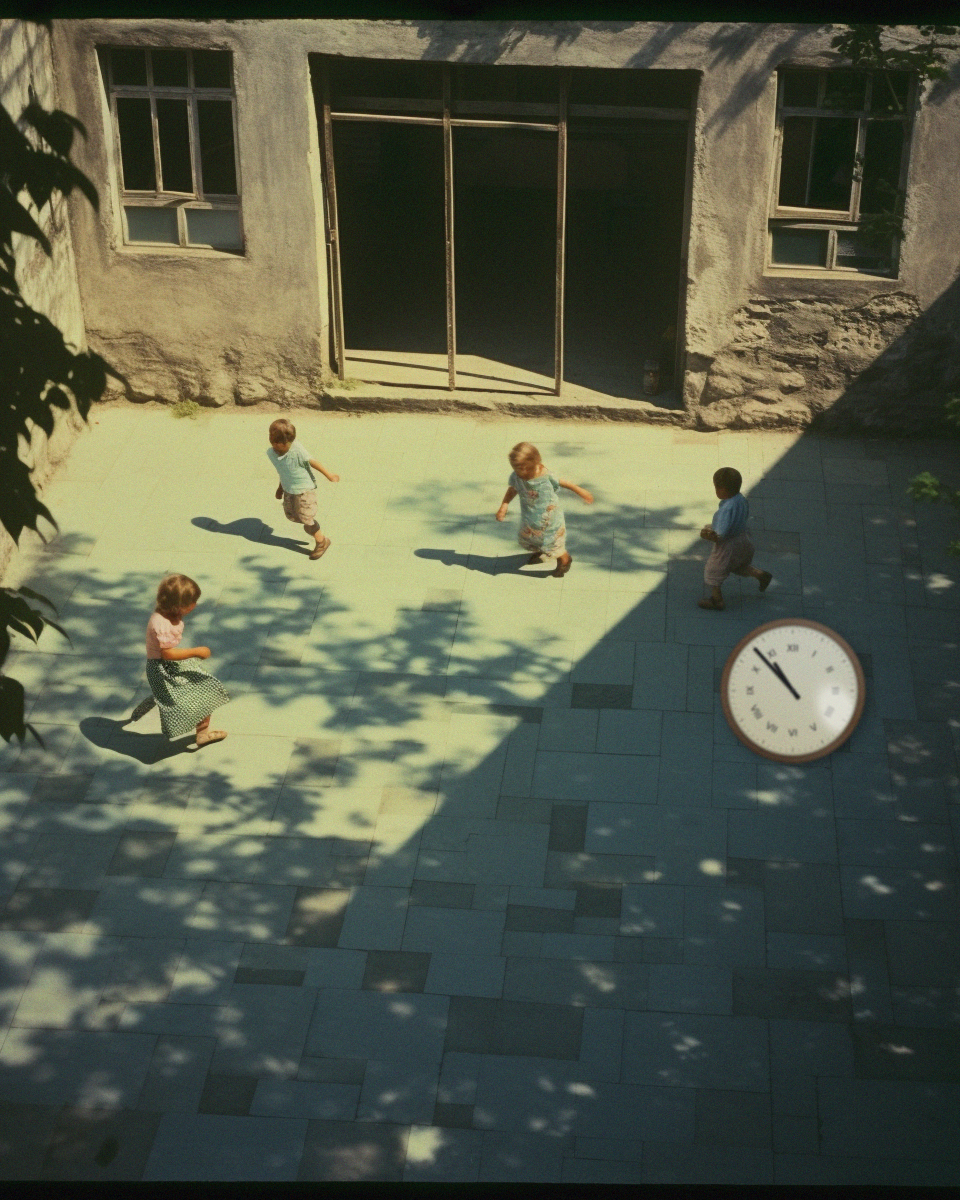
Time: h=10 m=53
